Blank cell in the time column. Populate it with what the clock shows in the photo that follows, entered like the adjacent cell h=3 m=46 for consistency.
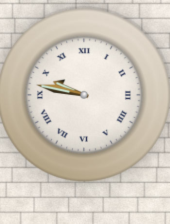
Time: h=9 m=47
